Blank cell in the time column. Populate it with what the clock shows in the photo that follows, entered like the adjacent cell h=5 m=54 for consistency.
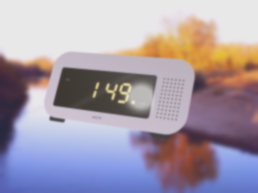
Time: h=1 m=49
